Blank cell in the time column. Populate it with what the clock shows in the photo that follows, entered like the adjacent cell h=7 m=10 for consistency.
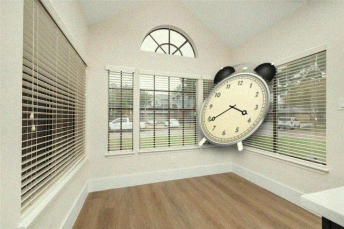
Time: h=3 m=39
